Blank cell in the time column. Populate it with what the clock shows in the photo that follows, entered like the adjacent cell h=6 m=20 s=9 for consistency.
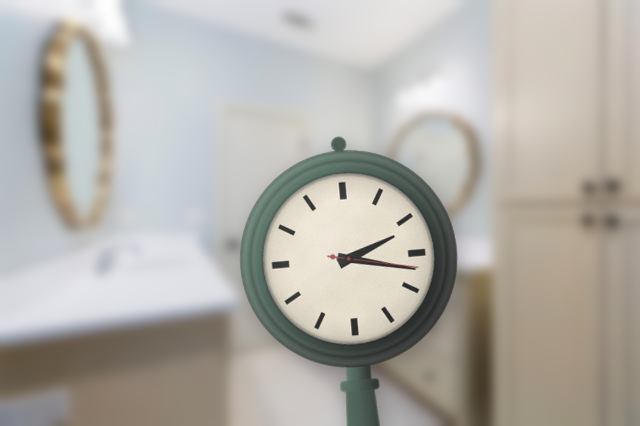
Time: h=2 m=17 s=17
